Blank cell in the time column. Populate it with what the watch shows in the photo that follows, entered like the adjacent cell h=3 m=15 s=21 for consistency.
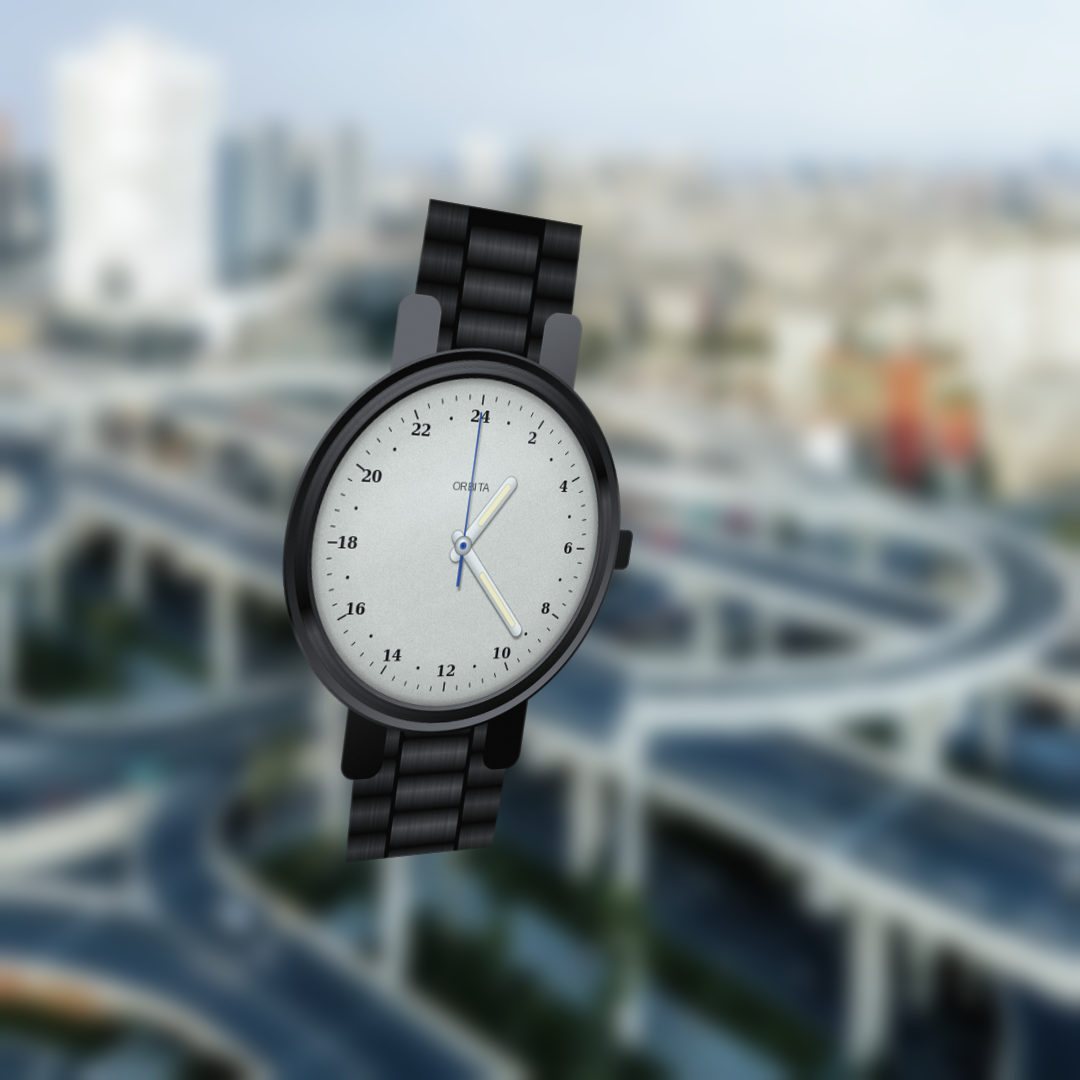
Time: h=2 m=23 s=0
